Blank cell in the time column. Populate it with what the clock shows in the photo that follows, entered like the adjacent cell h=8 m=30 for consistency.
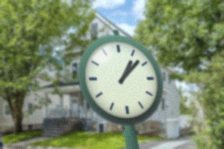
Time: h=1 m=8
